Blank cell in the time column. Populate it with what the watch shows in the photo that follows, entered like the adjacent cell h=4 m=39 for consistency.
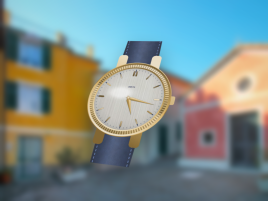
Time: h=5 m=17
